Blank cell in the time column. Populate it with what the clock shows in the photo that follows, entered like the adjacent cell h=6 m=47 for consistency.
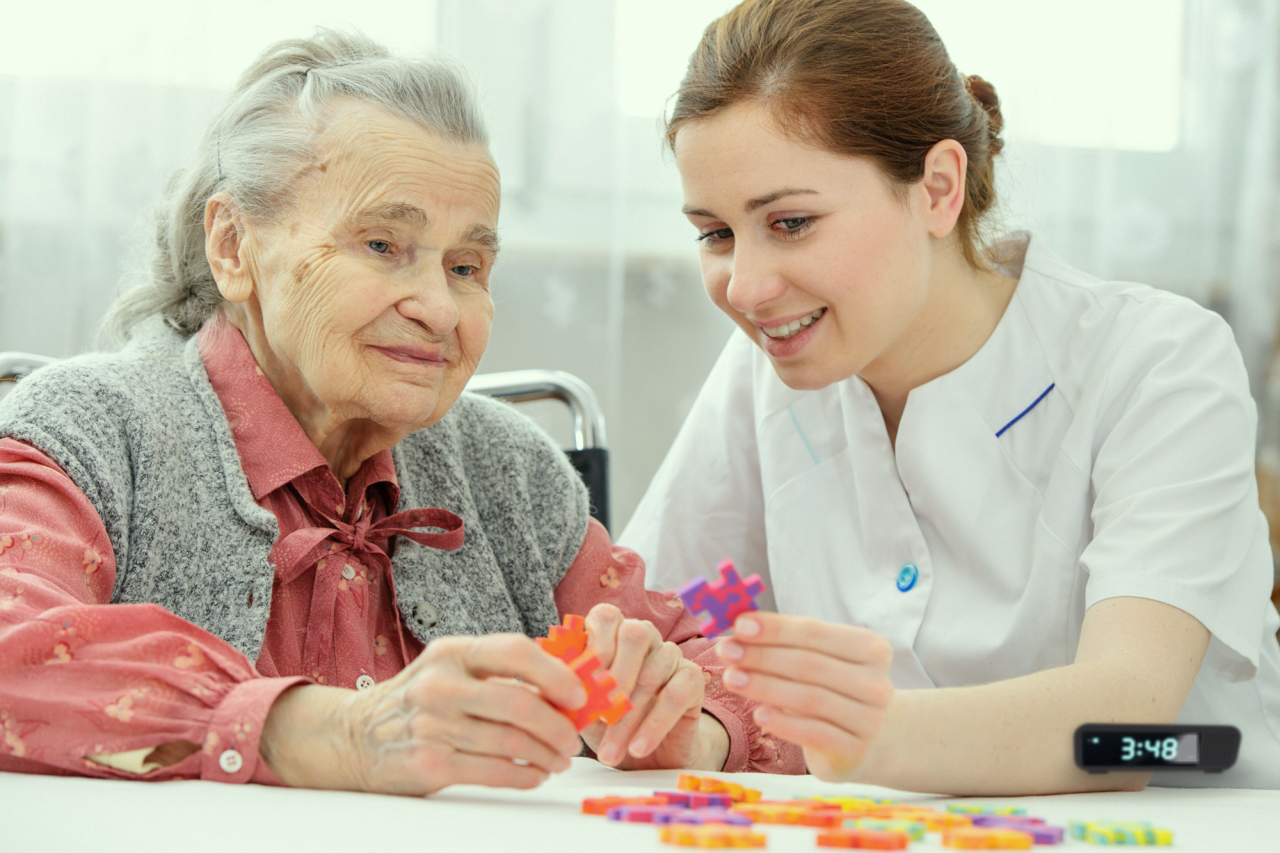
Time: h=3 m=48
